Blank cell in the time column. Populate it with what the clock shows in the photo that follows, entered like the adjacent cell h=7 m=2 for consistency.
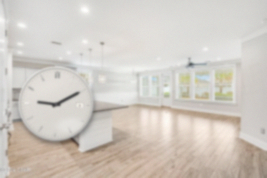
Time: h=9 m=10
